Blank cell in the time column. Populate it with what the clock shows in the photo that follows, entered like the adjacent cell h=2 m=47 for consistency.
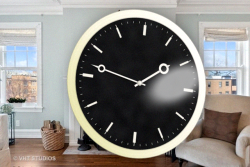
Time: h=1 m=47
